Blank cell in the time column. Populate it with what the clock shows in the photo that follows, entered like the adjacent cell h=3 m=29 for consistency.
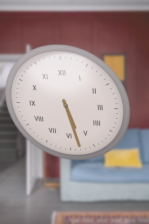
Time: h=5 m=28
